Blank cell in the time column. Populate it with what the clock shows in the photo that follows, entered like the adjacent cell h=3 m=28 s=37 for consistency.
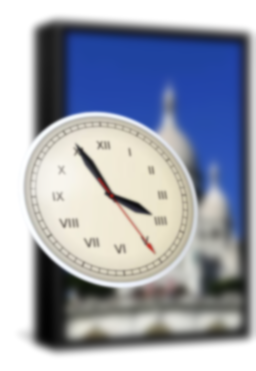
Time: h=3 m=55 s=25
